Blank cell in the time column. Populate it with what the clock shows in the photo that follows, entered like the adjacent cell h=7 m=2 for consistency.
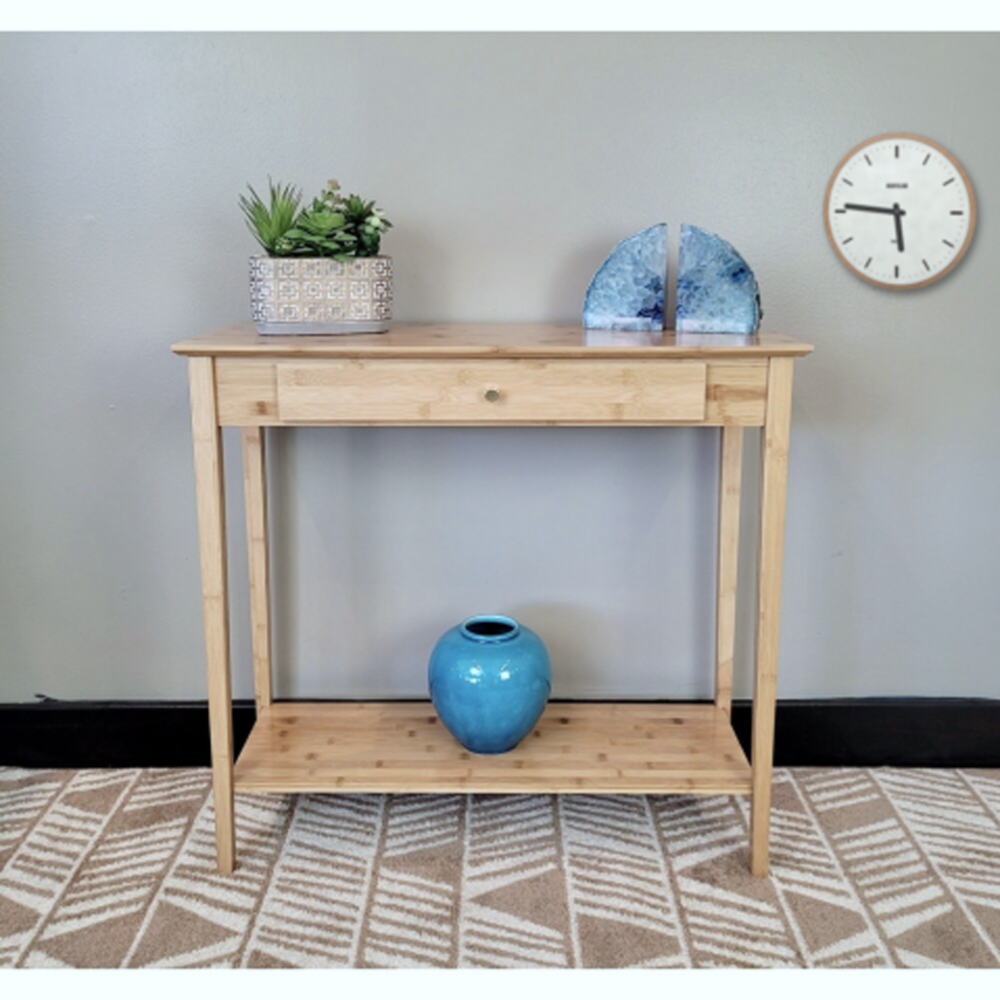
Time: h=5 m=46
